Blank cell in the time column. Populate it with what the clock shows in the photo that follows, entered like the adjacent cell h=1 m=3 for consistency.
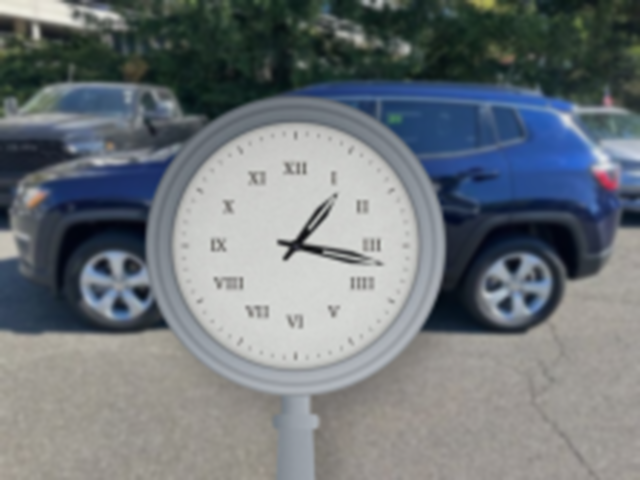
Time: h=1 m=17
